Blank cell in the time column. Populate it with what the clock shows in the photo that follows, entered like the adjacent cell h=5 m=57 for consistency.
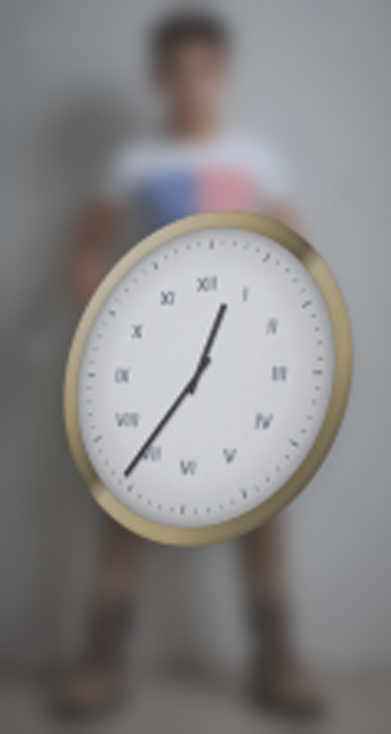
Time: h=12 m=36
